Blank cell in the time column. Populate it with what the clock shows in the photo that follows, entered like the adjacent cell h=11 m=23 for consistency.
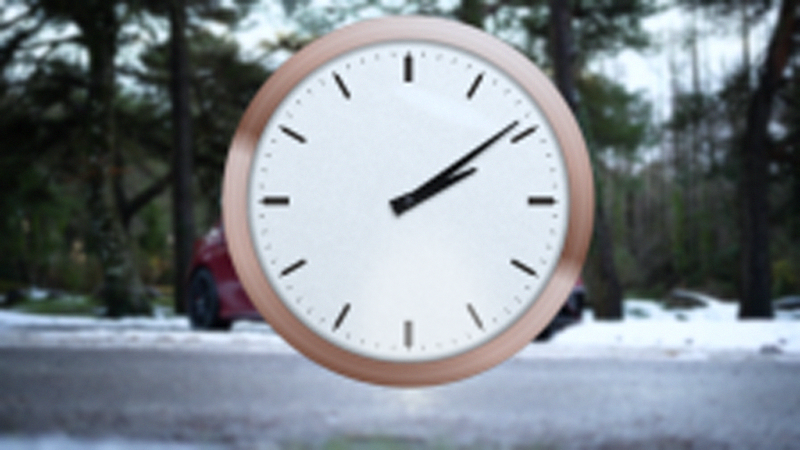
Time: h=2 m=9
